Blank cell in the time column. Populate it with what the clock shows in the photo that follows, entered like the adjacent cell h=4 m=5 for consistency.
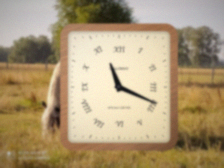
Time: h=11 m=19
